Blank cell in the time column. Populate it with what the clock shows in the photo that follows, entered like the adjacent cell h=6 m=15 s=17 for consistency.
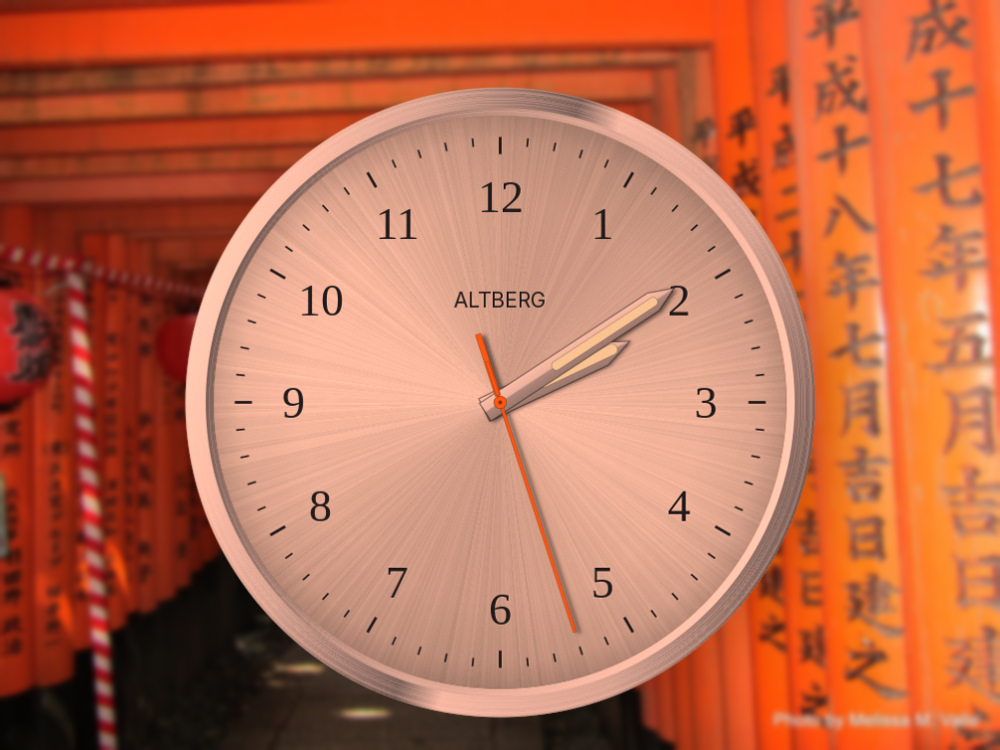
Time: h=2 m=9 s=27
